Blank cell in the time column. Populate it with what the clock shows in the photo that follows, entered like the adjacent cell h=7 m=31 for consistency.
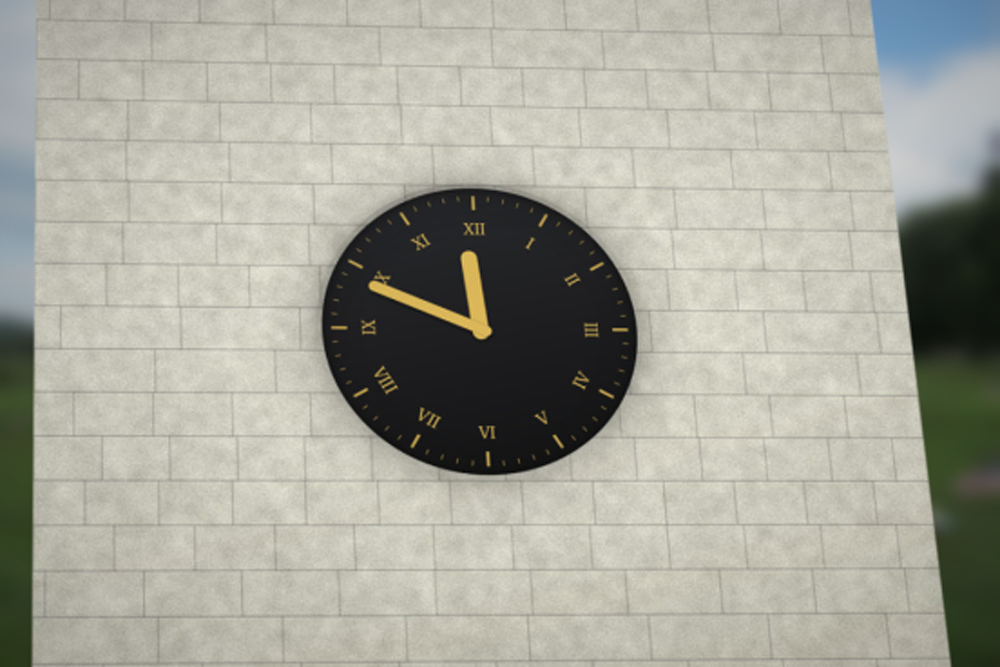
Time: h=11 m=49
